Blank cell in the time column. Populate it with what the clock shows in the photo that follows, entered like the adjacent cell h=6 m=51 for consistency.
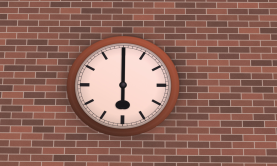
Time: h=6 m=0
